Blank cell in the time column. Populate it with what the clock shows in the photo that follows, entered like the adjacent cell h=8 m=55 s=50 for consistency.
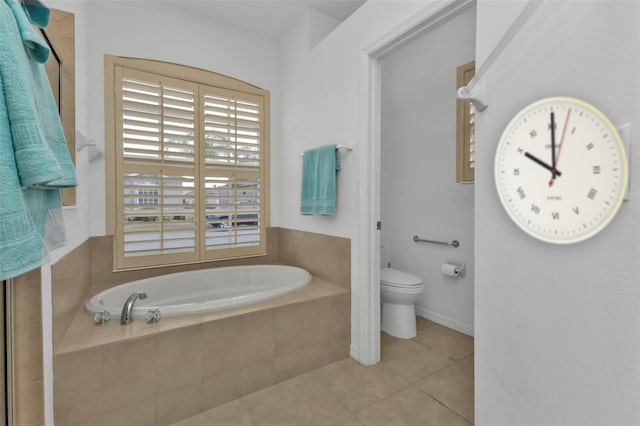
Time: h=10 m=0 s=3
